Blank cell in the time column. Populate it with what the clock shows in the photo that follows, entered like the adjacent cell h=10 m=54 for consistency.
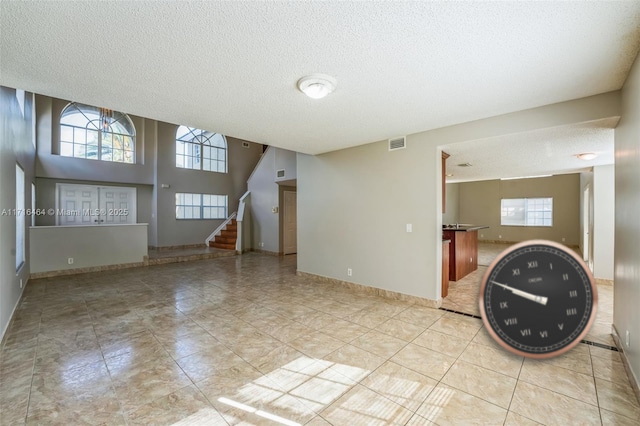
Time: h=9 m=50
